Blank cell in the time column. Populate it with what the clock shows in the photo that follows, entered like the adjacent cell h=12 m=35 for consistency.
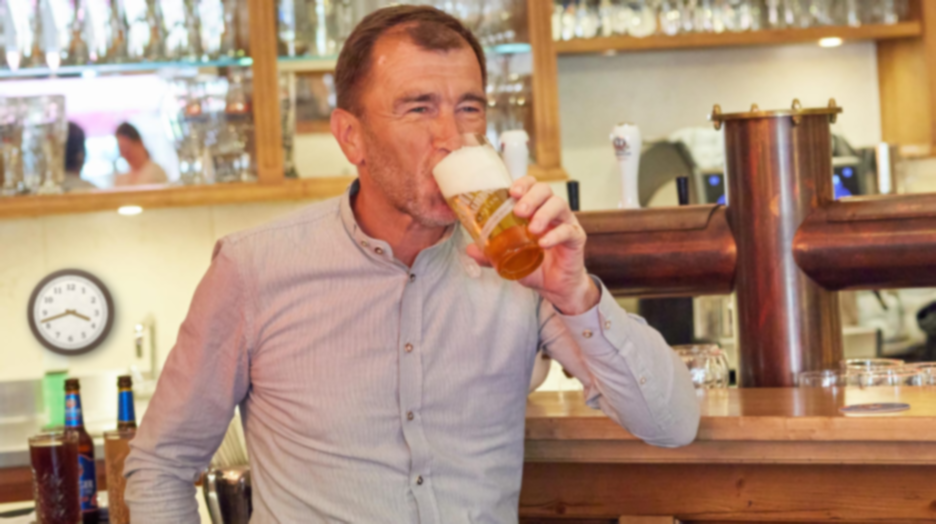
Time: h=3 m=42
